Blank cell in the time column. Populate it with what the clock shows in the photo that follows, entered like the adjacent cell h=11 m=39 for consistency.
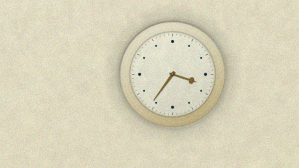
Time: h=3 m=36
